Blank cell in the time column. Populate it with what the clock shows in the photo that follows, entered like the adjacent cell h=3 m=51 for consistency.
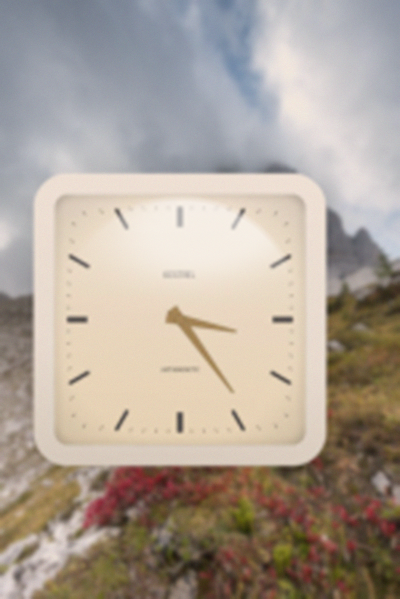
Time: h=3 m=24
